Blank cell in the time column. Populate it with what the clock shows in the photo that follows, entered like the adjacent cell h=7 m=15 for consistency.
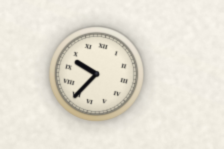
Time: h=9 m=35
